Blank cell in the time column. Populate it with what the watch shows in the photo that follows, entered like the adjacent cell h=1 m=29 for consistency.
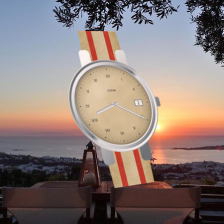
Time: h=8 m=20
